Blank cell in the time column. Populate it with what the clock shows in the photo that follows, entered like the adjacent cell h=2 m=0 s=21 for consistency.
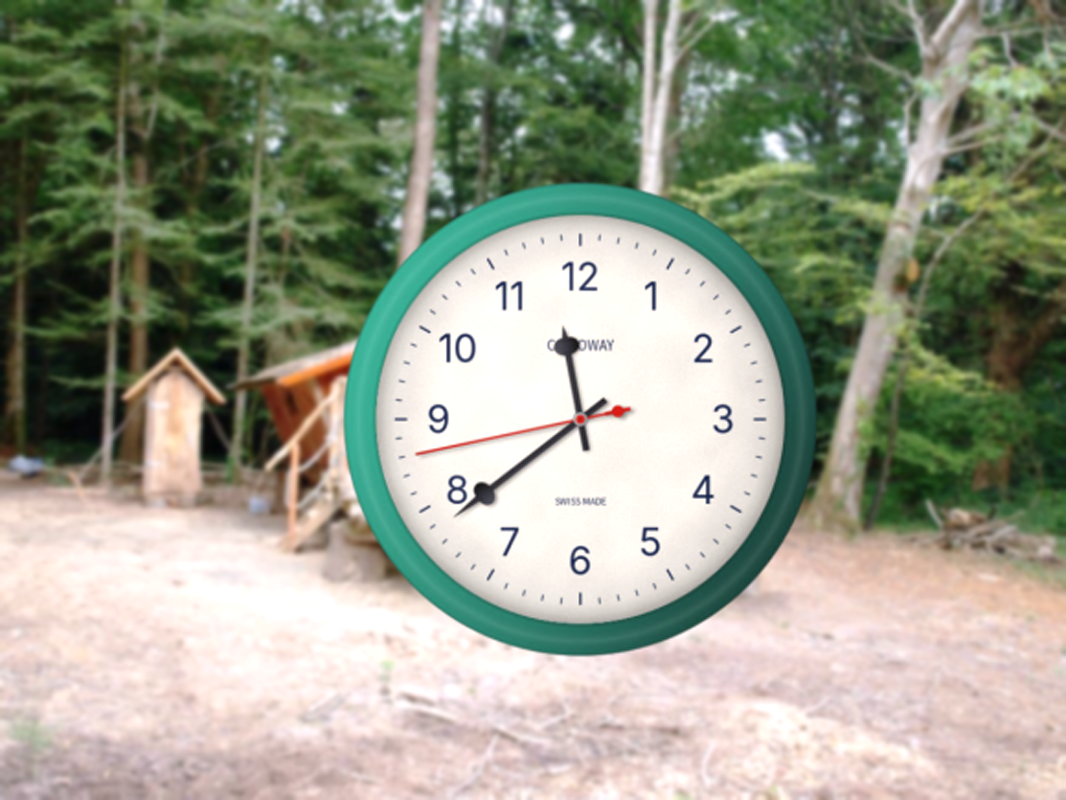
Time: h=11 m=38 s=43
